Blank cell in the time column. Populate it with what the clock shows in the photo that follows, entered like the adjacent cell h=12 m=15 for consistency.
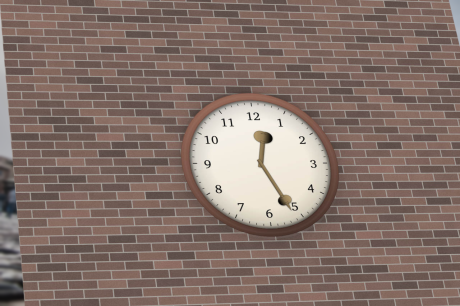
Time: h=12 m=26
